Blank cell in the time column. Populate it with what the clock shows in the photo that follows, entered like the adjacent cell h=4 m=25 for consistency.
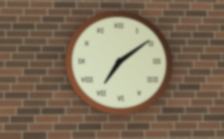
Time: h=7 m=9
